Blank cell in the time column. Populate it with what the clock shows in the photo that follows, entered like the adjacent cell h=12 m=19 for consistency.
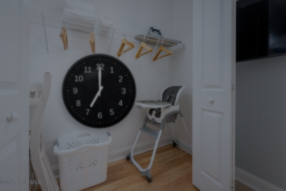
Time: h=7 m=0
